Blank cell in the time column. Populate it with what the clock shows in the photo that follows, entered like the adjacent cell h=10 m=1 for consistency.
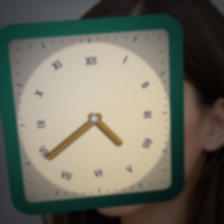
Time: h=4 m=39
